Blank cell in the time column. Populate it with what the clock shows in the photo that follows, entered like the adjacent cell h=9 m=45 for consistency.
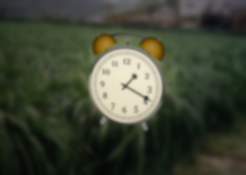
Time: h=1 m=19
